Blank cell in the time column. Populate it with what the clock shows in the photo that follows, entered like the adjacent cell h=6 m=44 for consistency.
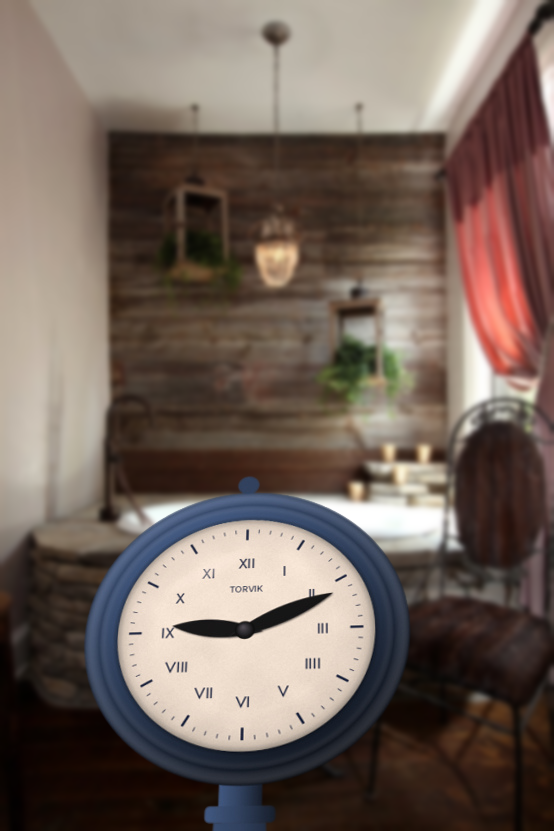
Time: h=9 m=11
